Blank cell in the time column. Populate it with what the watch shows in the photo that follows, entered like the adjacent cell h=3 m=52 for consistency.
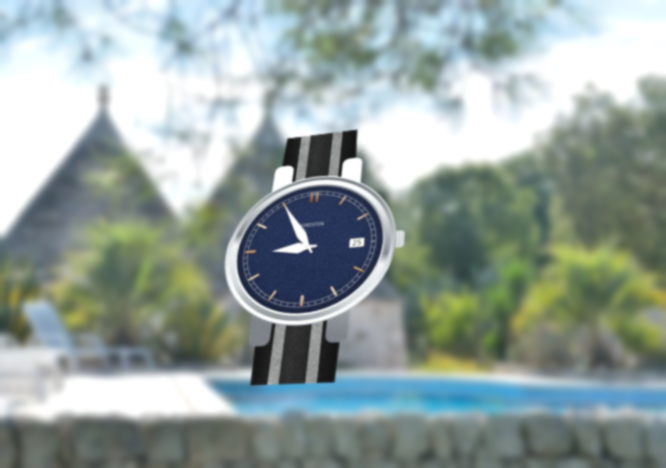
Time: h=8 m=55
